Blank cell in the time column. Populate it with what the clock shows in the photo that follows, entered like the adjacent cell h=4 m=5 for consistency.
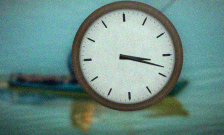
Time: h=3 m=18
